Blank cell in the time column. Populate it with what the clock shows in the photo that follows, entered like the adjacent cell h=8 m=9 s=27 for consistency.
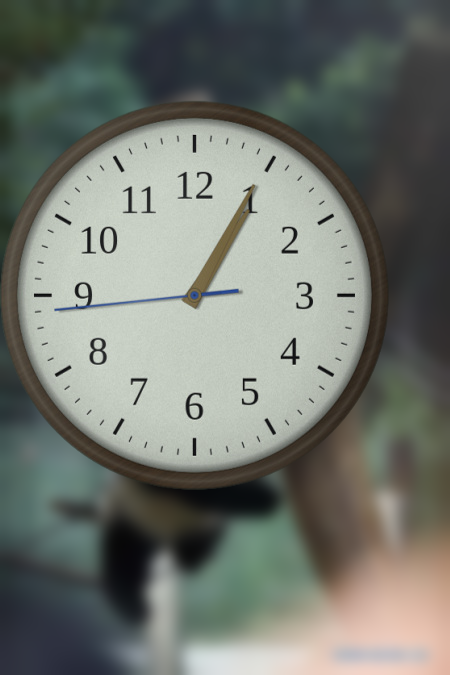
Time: h=1 m=4 s=44
